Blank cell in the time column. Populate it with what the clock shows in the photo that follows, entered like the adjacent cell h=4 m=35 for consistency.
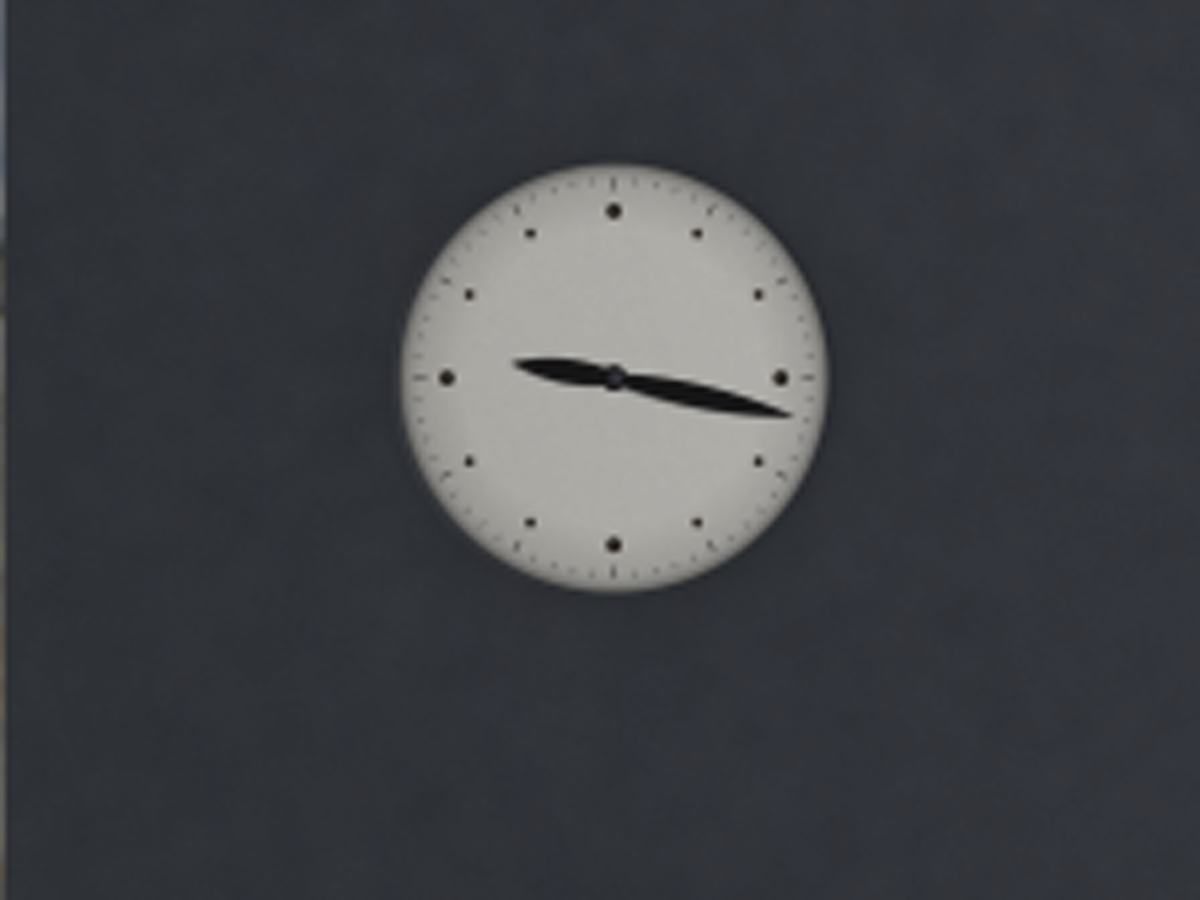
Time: h=9 m=17
